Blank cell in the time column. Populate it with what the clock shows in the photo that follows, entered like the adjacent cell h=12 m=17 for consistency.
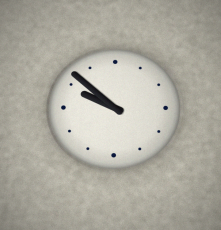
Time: h=9 m=52
